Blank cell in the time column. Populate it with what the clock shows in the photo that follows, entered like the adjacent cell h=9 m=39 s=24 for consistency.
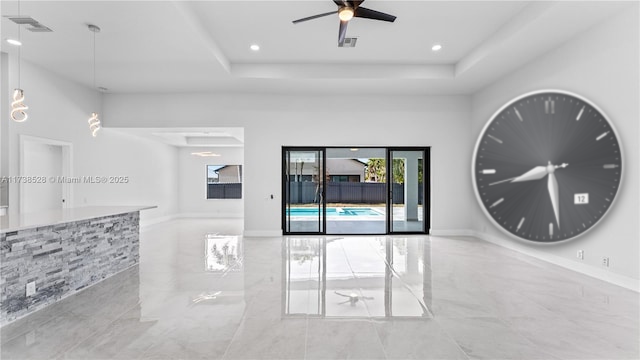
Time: h=8 m=28 s=43
